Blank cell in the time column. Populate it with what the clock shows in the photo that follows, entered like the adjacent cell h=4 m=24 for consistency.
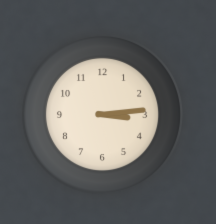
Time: h=3 m=14
